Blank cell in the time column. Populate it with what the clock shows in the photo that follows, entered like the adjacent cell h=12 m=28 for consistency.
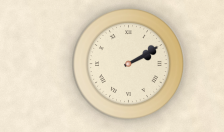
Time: h=2 m=10
